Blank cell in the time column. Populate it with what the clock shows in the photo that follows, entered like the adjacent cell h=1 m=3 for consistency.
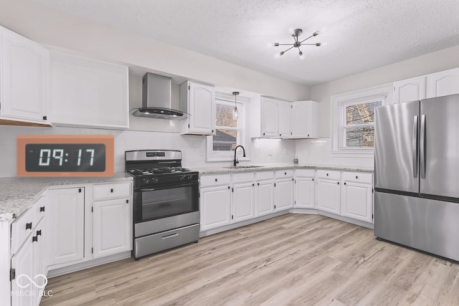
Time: h=9 m=17
